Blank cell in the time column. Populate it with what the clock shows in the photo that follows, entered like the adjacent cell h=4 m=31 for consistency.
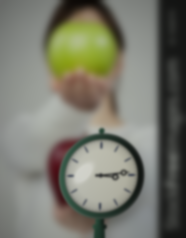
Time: h=3 m=14
